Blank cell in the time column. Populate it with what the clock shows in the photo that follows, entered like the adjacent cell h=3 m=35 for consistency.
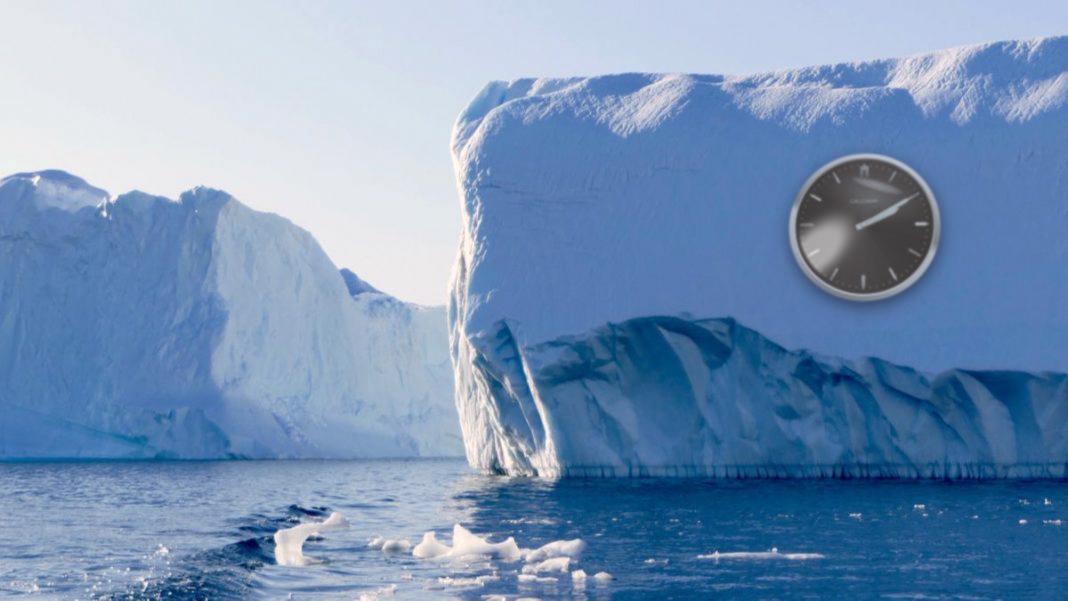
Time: h=2 m=10
